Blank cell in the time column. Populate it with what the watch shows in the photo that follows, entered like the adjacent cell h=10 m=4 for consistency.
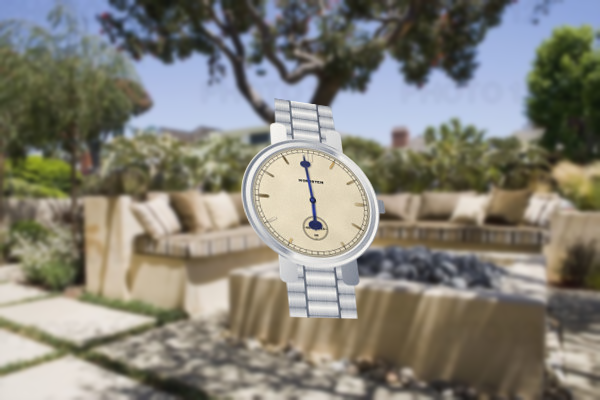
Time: h=5 m=59
